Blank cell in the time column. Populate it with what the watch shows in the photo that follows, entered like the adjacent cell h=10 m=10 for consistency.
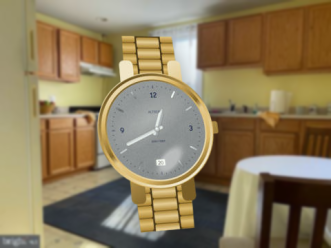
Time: h=12 m=41
